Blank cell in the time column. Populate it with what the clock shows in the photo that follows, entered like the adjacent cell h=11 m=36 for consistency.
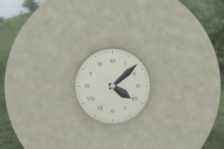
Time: h=4 m=8
